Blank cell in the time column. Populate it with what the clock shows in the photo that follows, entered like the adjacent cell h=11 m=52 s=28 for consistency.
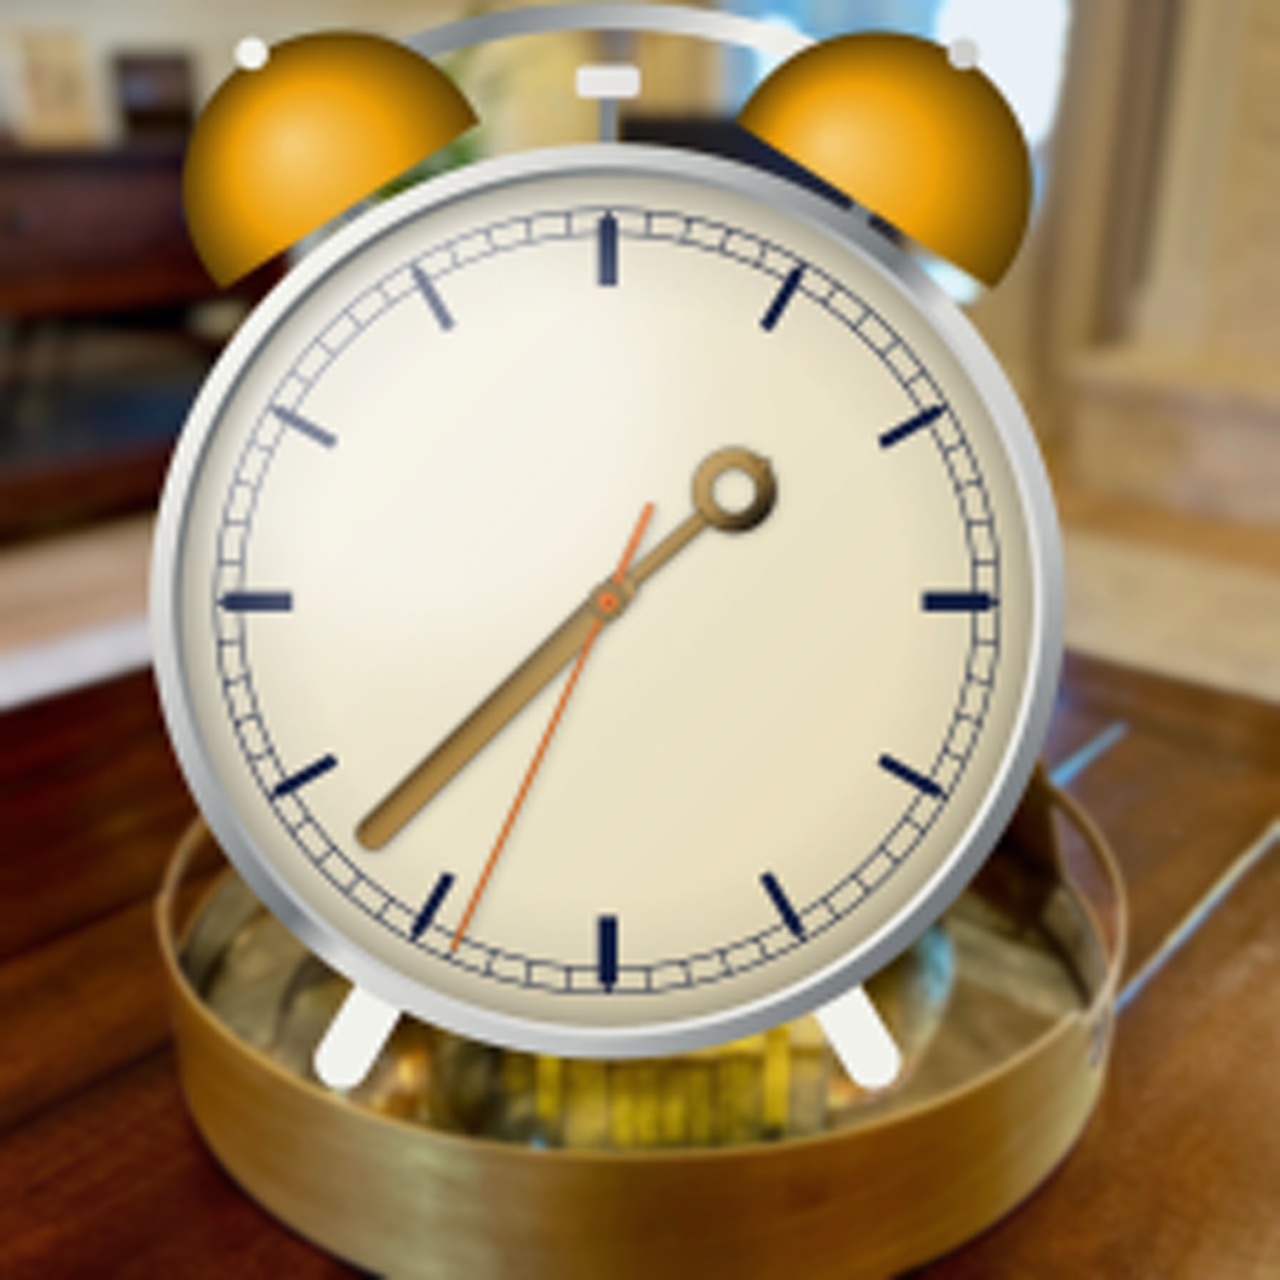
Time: h=1 m=37 s=34
